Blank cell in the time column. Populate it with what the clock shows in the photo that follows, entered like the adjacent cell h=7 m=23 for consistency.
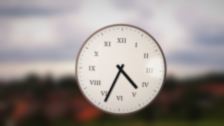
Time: h=4 m=34
